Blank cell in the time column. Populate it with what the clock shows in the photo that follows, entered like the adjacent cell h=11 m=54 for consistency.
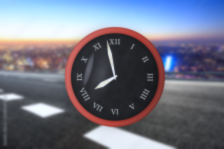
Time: h=7 m=58
